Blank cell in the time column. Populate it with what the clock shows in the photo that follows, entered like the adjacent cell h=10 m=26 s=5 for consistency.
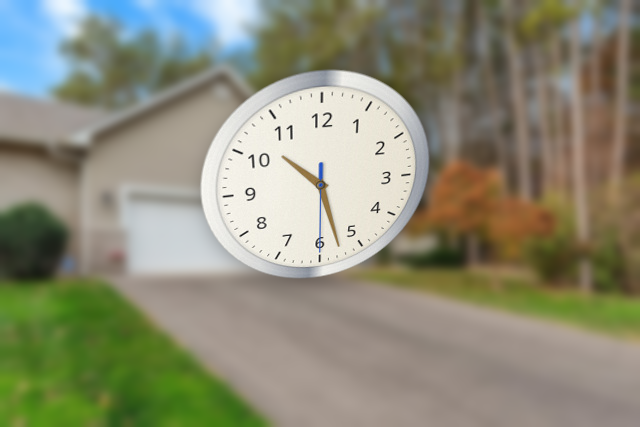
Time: h=10 m=27 s=30
